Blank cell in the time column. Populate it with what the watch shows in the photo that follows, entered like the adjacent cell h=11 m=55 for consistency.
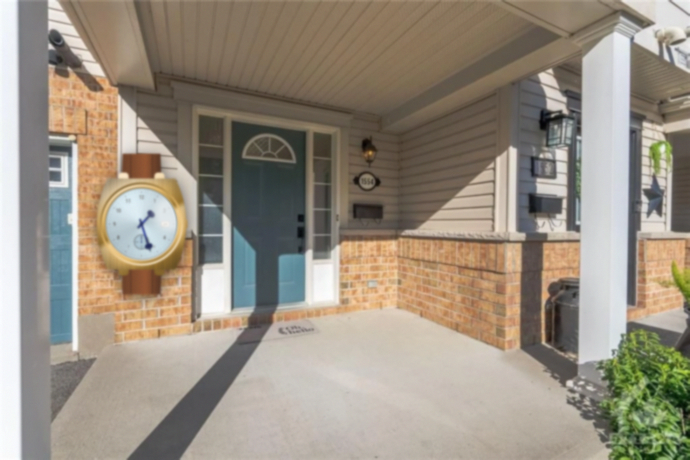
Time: h=1 m=27
